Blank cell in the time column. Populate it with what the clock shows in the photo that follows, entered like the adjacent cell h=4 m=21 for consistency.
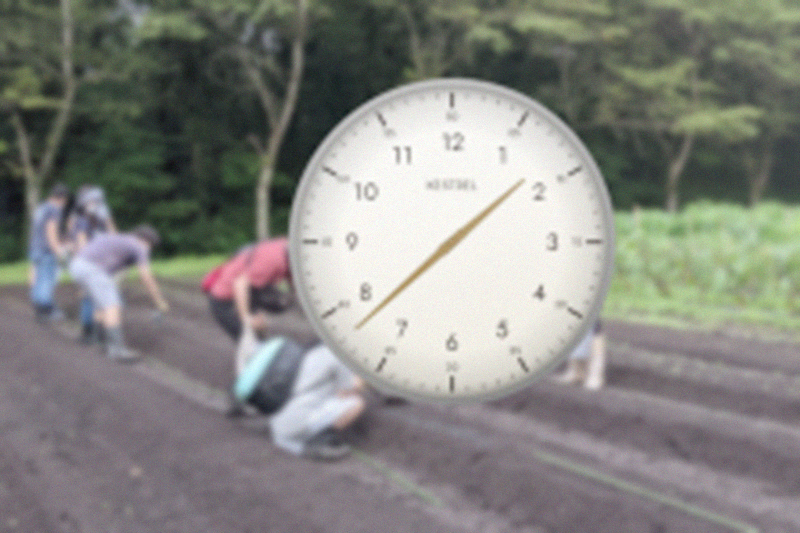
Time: h=1 m=38
